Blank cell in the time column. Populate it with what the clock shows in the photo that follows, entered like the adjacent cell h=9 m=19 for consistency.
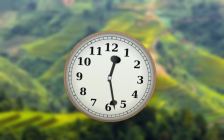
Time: h=12 m=28
